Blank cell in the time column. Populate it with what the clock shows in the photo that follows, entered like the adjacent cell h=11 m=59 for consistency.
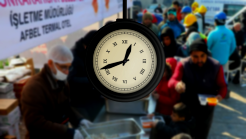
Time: h=12 m=42
